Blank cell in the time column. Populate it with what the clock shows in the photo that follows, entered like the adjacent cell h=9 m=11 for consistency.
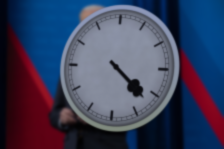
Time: h=4 m=22
